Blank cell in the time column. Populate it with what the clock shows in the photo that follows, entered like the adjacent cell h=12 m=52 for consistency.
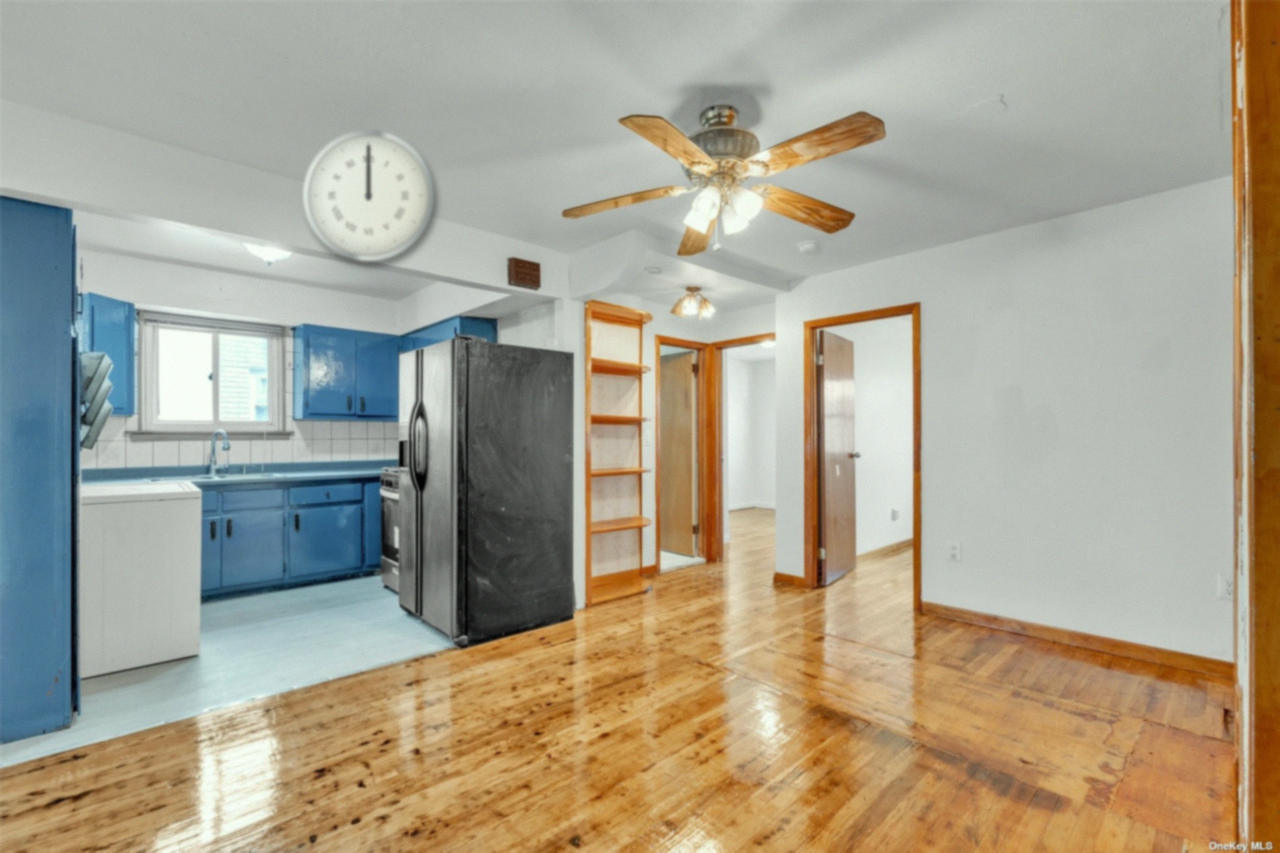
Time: h=12 m=0
